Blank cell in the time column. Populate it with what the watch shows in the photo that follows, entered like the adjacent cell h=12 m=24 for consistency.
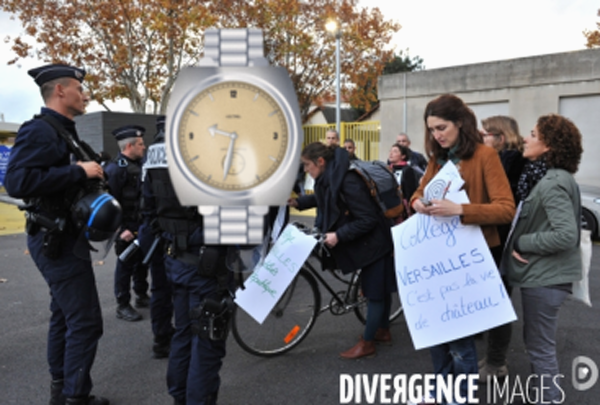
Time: h=9 m=32
